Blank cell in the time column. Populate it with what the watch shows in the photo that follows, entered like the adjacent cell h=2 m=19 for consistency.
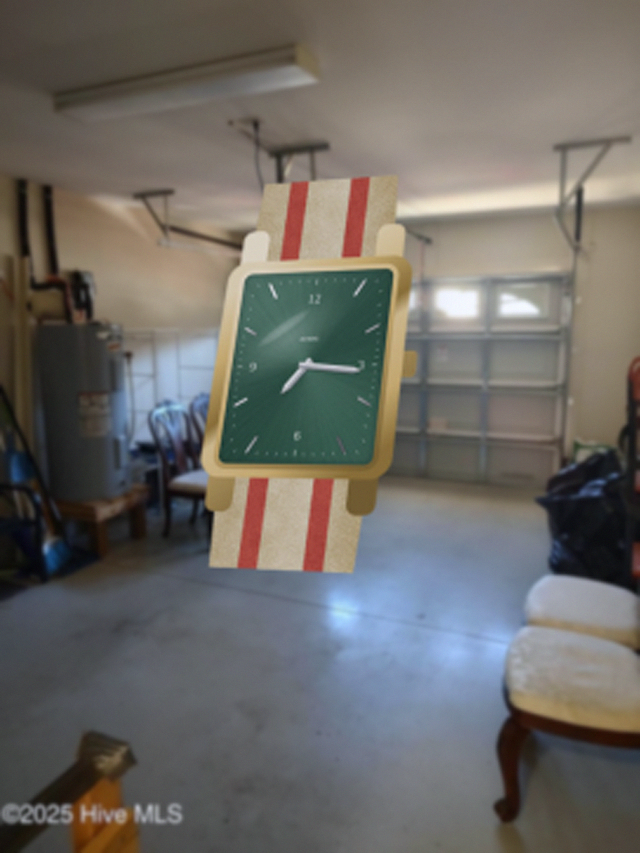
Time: h=7 m=16
